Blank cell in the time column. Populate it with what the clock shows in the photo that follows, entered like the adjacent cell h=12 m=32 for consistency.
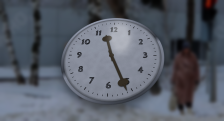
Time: h=11 m=26
